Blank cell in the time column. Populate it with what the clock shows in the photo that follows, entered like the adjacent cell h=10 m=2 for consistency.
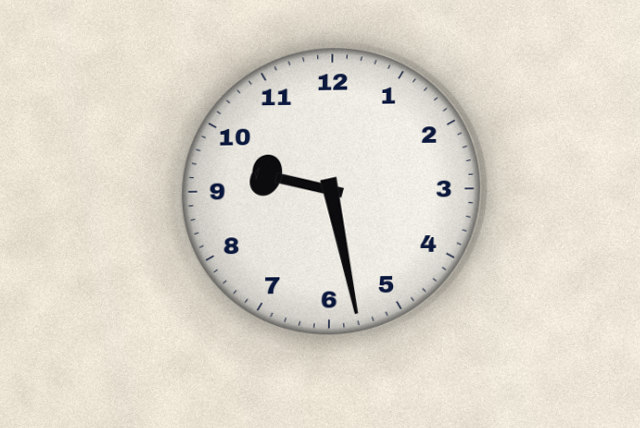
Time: h=9 m=28
